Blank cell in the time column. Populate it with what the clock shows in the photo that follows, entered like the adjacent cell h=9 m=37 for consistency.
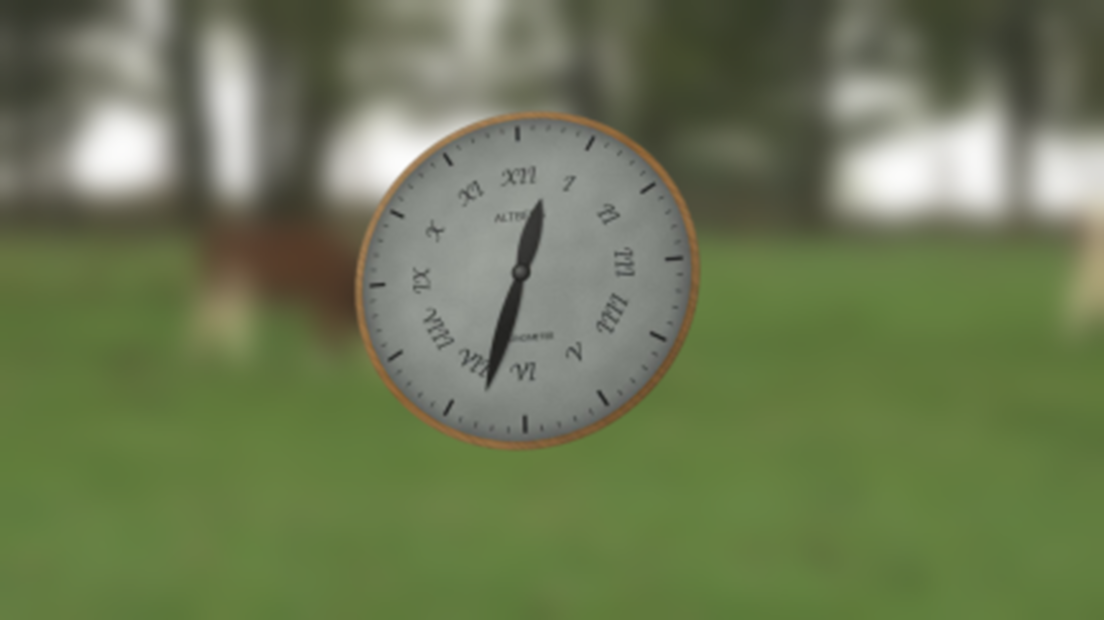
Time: h=12 m=33
